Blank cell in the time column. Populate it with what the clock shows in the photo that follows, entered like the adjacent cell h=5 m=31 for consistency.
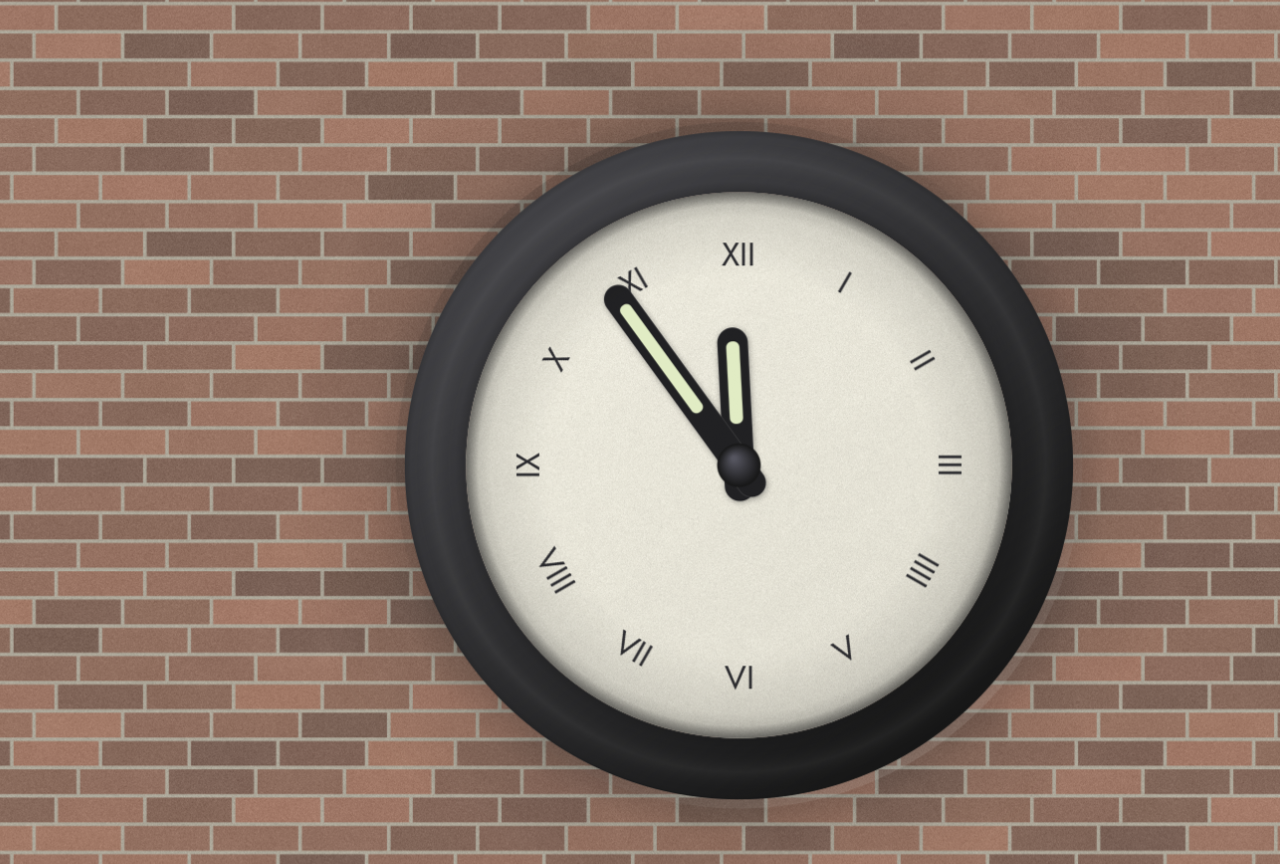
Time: h=11 m=54
